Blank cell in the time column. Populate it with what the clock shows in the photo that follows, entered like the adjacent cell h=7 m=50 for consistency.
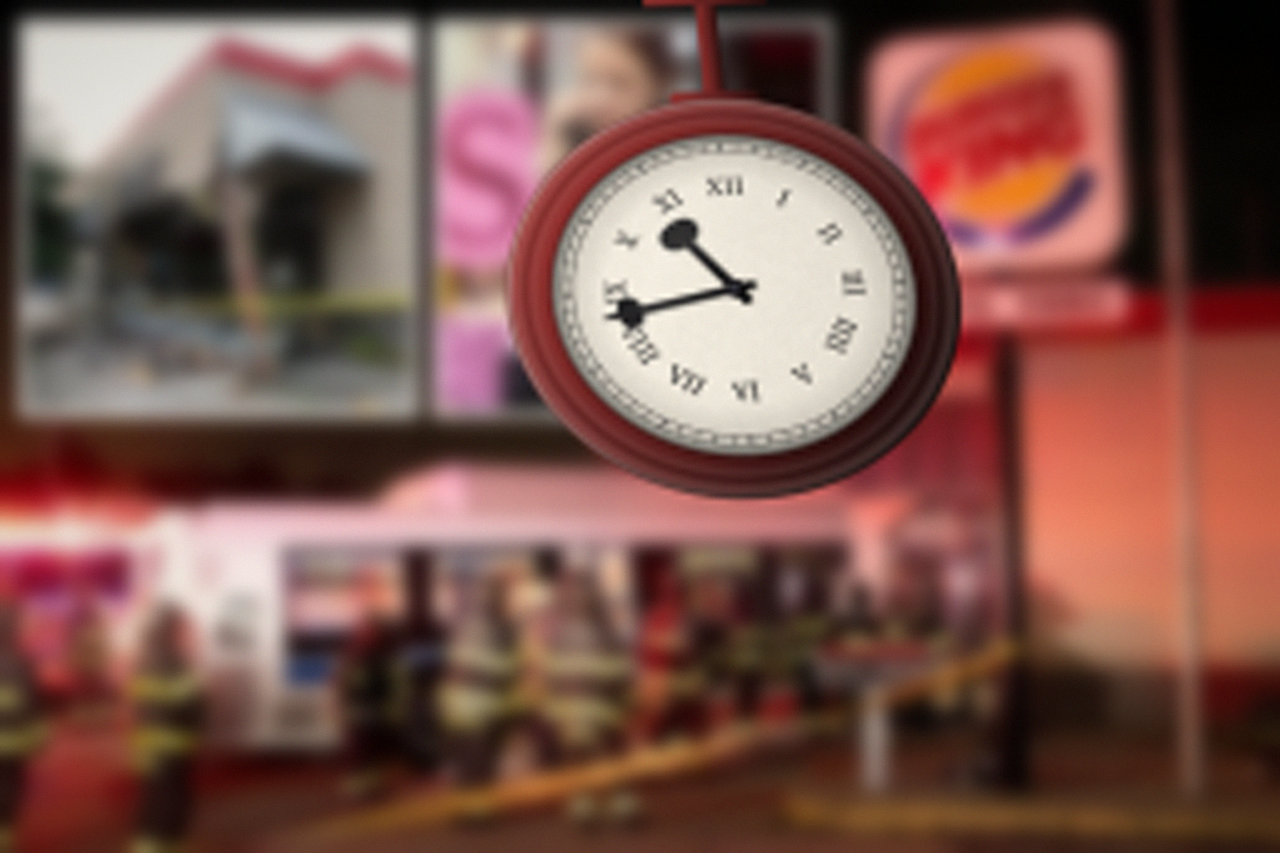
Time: h=10 m=43
